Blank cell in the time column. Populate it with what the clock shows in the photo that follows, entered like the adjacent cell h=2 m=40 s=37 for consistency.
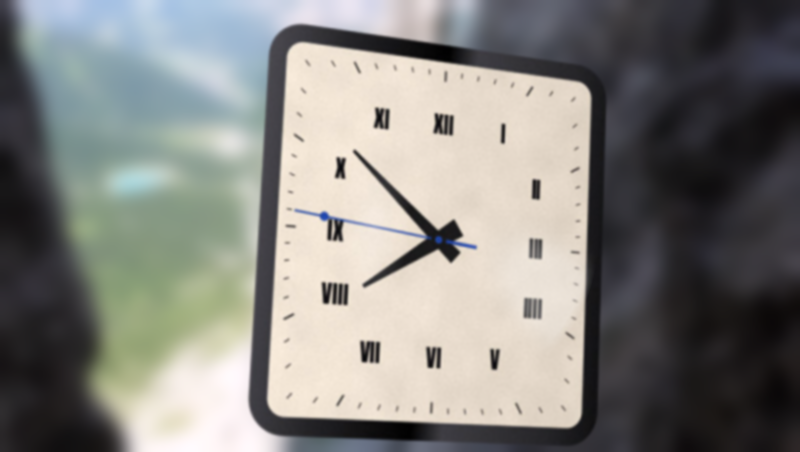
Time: h=7 m=51 s=46
